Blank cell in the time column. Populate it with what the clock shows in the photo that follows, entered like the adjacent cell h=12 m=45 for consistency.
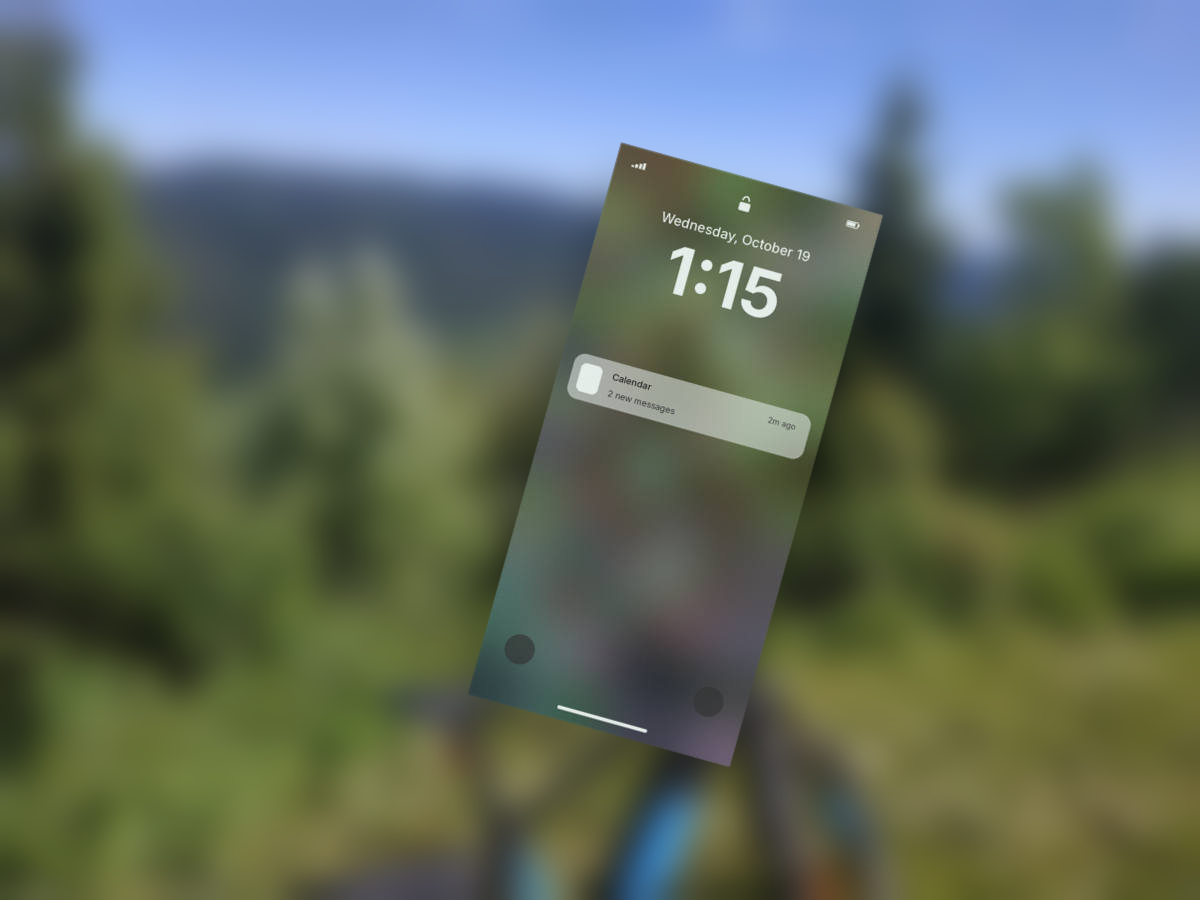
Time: h=1 m=15
